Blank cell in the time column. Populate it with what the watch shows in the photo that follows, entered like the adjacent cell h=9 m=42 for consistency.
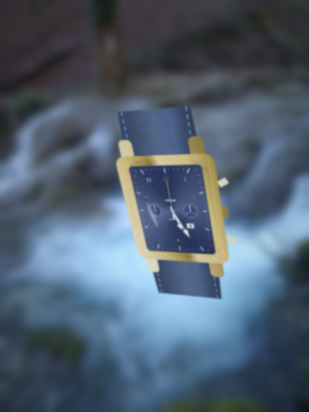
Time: h=5 m=26
